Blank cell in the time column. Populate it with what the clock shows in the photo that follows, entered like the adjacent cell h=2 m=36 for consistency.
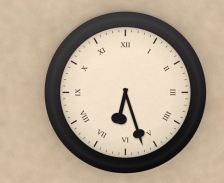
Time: h=6 m=27
